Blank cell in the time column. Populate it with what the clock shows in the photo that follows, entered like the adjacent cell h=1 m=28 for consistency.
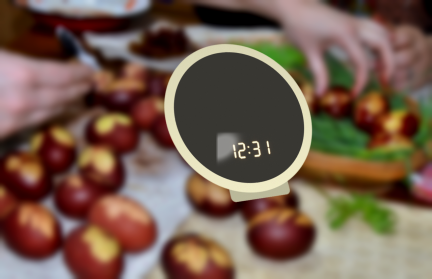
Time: h=12 m=31
